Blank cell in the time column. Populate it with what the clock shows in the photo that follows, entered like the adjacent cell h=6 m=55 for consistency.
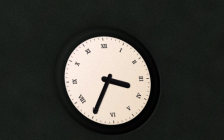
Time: h=3 m=35
